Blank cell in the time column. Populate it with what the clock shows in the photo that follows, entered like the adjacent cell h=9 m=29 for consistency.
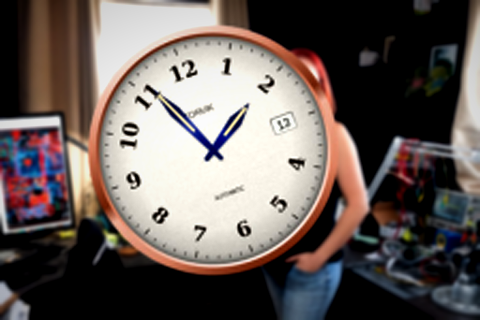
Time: h=1 m=56
